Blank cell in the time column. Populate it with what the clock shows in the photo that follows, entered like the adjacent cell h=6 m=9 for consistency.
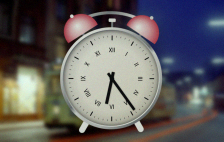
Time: h=6 m=24
